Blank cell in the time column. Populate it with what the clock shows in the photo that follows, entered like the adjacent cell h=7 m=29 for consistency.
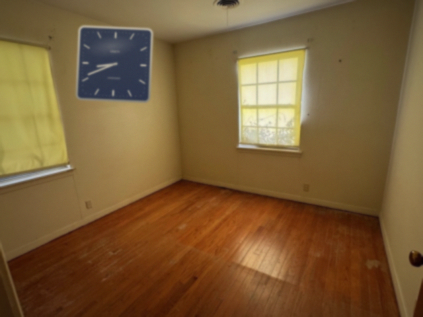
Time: h=8 m=41
